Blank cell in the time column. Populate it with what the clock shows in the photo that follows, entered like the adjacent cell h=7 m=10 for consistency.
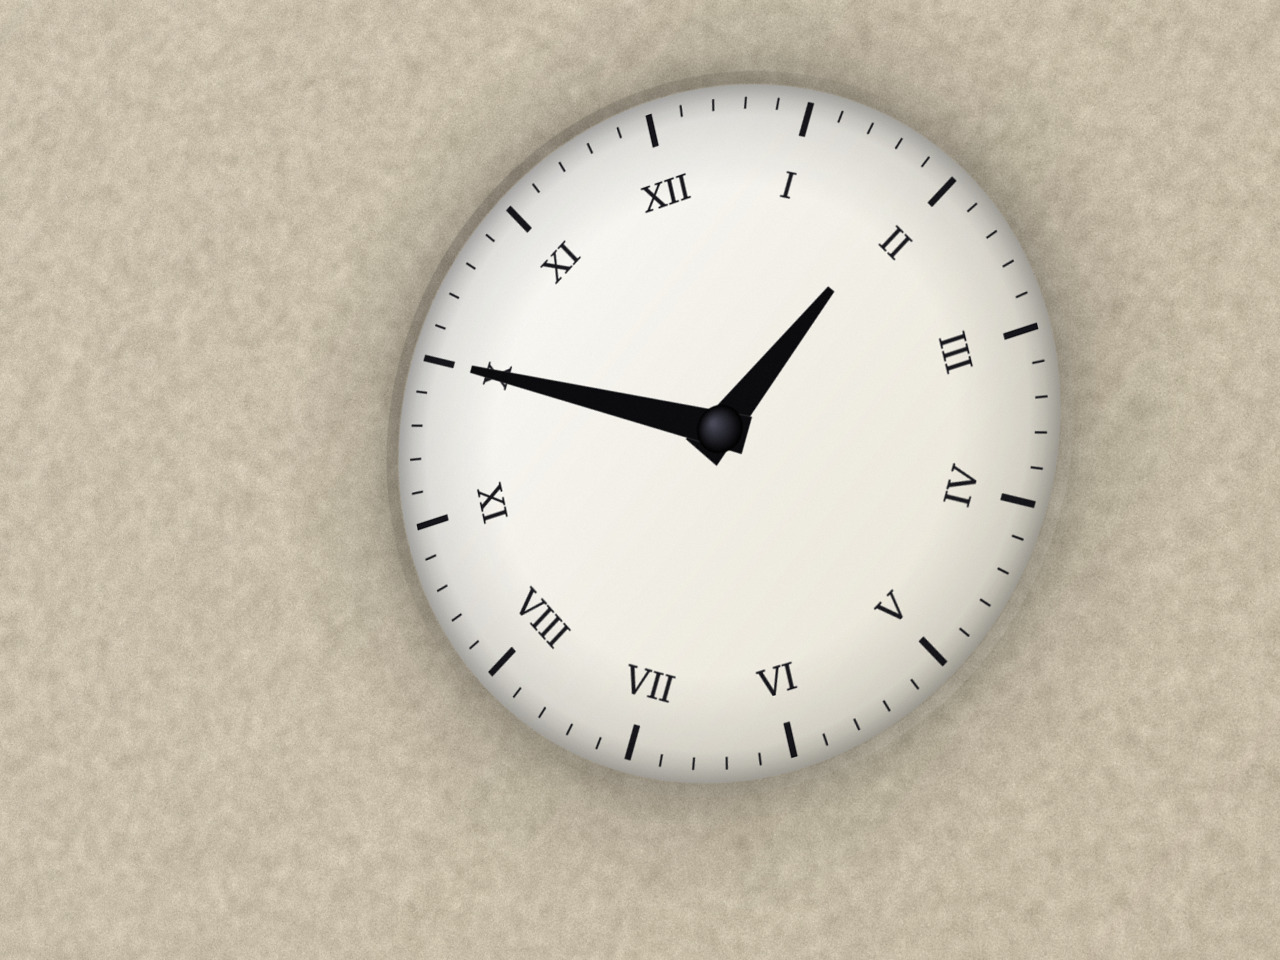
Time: h=1 m=50
